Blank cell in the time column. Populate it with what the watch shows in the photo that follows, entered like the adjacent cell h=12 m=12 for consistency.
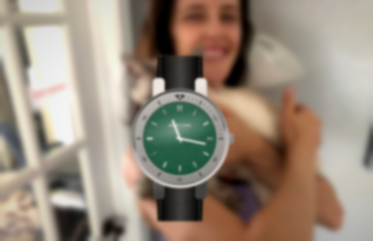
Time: h=11 m=17
